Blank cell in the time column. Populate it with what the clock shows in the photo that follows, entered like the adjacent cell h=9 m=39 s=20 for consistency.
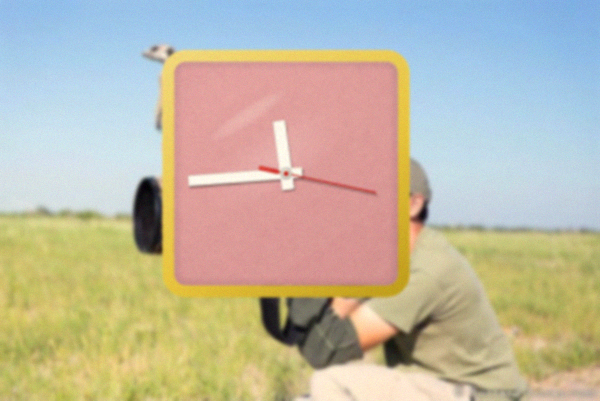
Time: h=11 m=44 s=17
